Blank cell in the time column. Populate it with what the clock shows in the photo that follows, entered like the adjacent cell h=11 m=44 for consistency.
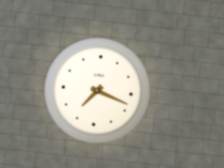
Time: h=7 m=18
